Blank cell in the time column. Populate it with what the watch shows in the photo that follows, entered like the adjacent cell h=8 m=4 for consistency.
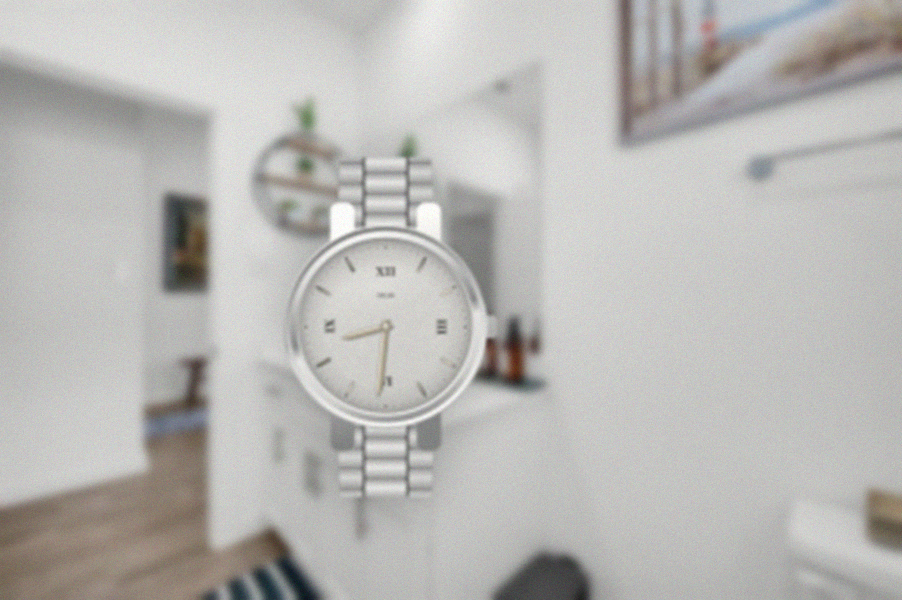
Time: h=8 m=31
